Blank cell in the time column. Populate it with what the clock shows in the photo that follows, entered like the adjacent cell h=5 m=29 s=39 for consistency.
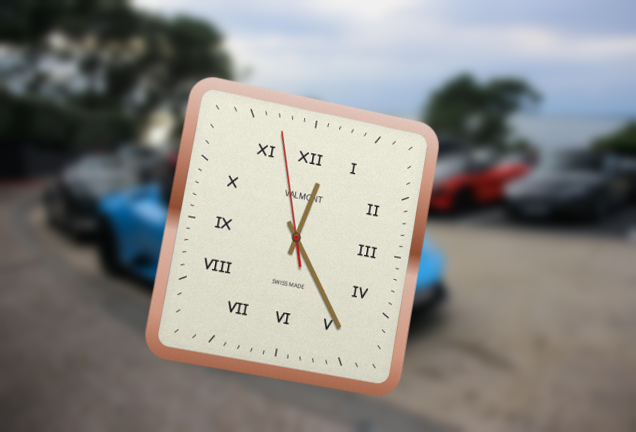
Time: h=12 m=23 s=57
